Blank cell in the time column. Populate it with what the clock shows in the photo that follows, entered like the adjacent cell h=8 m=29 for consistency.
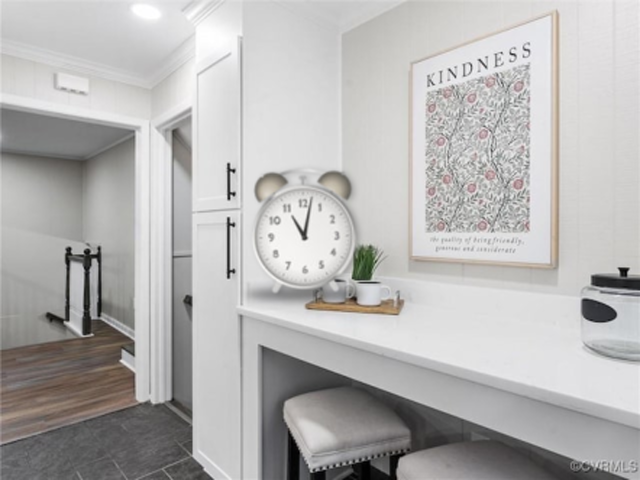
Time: h=11 m=2
